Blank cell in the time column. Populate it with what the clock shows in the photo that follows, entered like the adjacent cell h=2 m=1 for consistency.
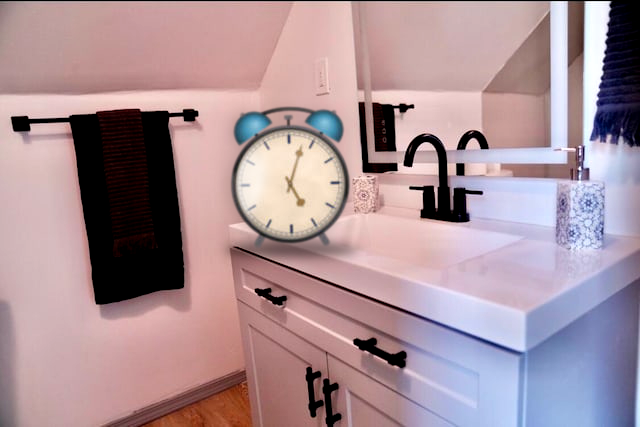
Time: h=5 m=3
